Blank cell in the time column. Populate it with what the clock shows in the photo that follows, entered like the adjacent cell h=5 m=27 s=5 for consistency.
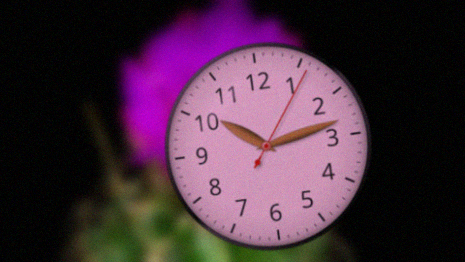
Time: h=10 m=13 s=6
